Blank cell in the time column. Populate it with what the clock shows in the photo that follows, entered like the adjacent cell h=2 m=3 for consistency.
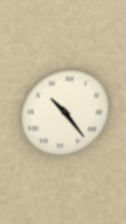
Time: h=10 m=23
